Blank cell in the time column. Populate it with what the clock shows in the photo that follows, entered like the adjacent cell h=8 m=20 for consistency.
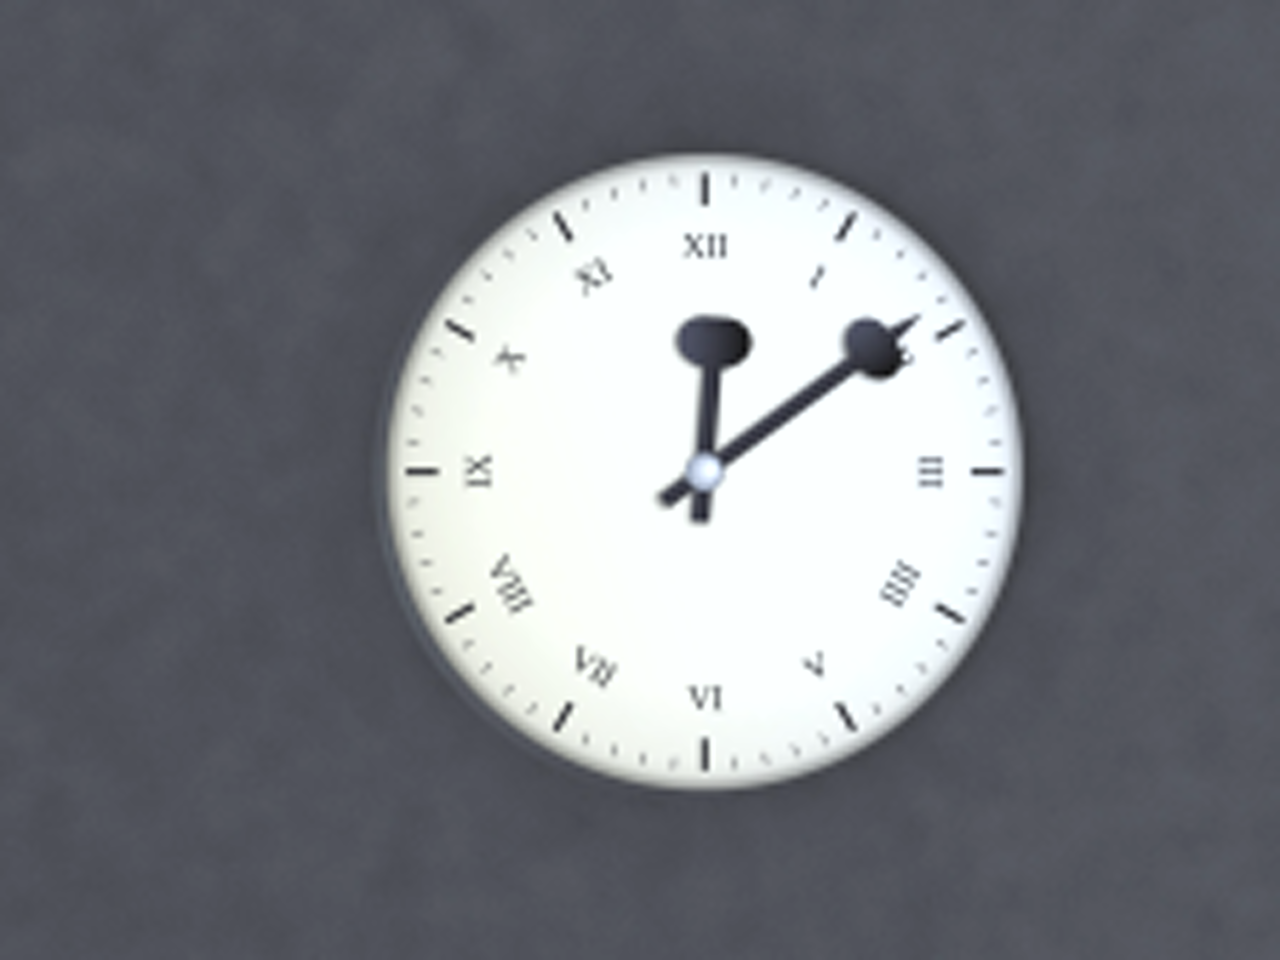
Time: h=12 m=9
